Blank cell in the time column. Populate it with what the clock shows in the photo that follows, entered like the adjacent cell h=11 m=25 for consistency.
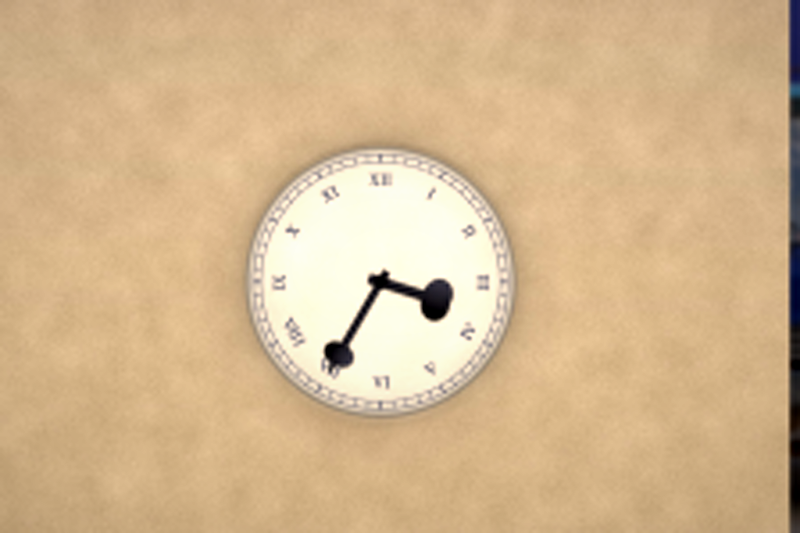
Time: h=3 m=35
